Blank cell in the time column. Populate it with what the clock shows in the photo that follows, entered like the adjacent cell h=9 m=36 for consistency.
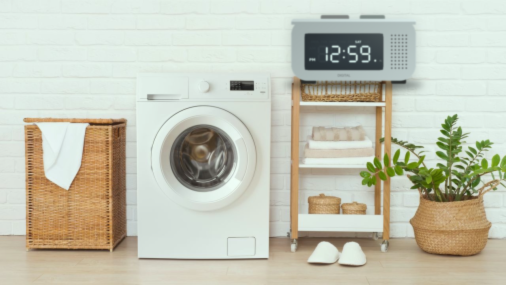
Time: h=12 m=59
